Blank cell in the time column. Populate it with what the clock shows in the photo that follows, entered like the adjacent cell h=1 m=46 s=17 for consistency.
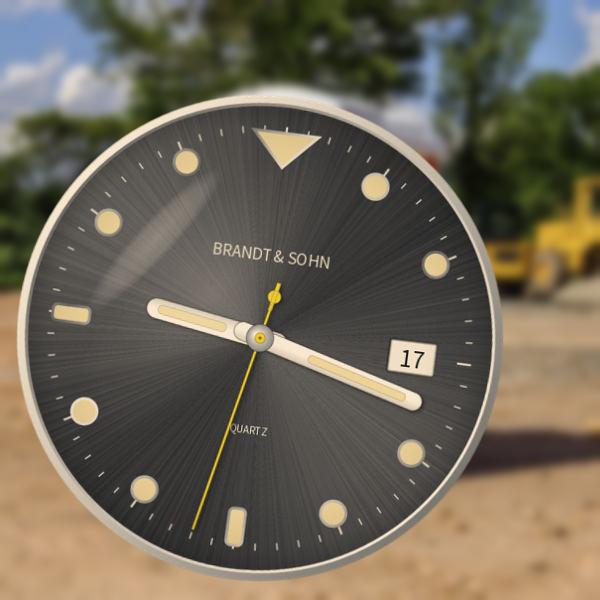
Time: h=9 m=17 s=32
